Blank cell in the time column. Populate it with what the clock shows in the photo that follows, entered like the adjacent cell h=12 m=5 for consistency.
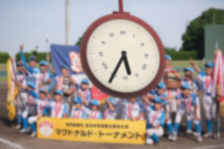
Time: h=5 m=35
